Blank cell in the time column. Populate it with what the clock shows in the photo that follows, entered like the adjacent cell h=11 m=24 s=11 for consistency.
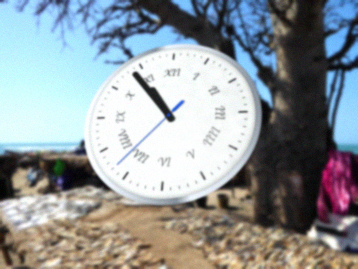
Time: h=10 m=53 s=37
